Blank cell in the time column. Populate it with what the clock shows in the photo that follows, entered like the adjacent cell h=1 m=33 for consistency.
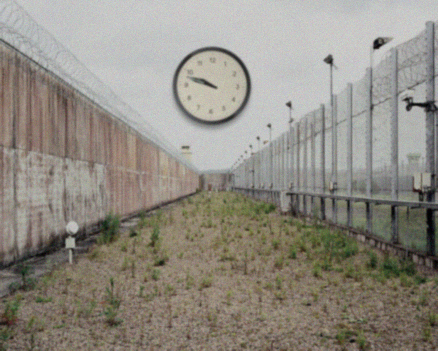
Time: h=9 m=48
